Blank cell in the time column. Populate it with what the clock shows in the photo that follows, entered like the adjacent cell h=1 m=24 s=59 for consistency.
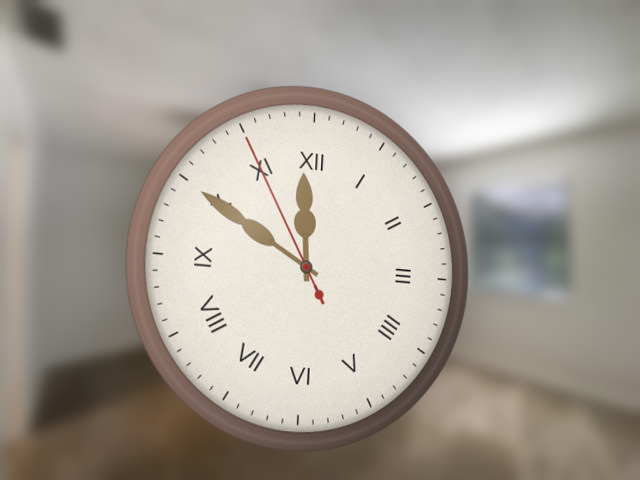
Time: h=11 m=49 s=55
